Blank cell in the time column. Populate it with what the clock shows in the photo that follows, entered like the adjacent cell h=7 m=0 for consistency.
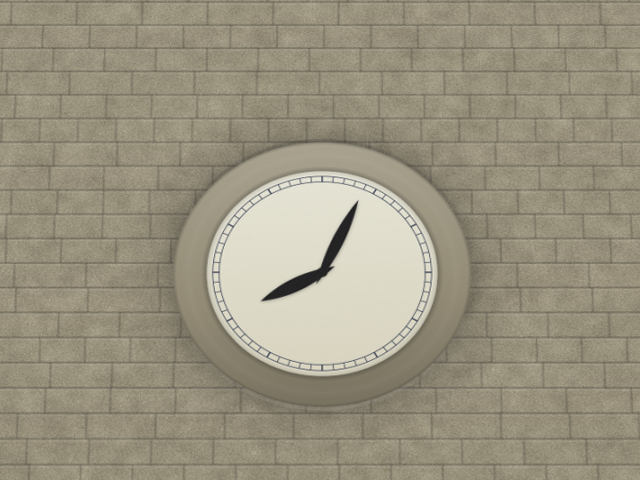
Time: h=8 m=4
